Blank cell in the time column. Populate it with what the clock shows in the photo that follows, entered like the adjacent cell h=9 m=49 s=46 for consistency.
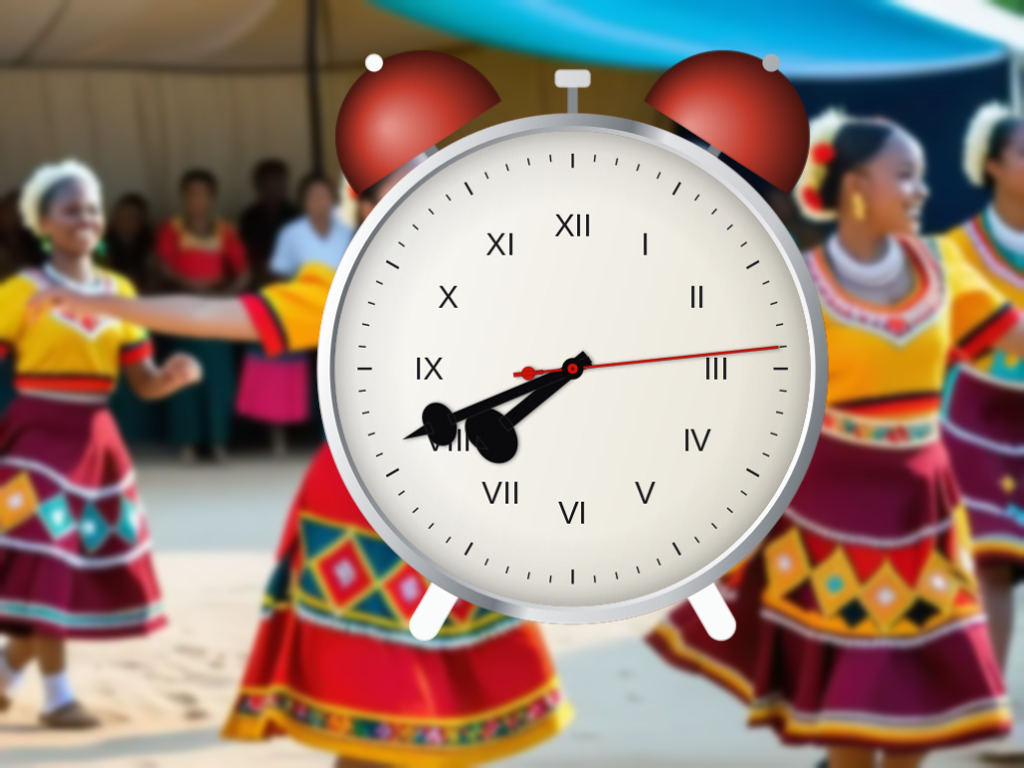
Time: h=7 m=41 s=14
